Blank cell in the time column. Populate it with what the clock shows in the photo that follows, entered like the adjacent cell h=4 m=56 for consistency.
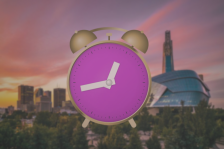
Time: h=12 m=43
